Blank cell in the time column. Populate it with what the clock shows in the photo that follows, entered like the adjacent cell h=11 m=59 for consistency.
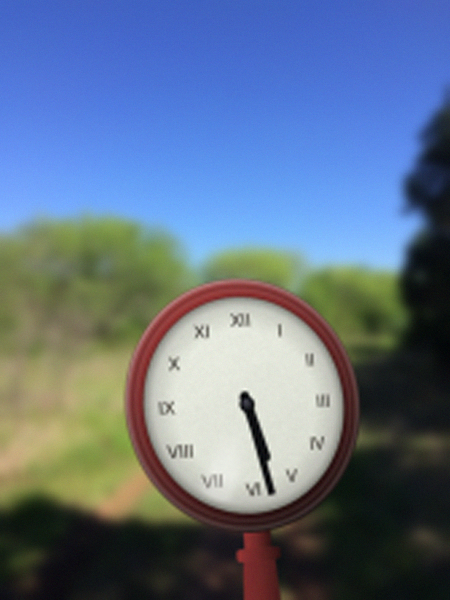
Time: h=5 m=28
